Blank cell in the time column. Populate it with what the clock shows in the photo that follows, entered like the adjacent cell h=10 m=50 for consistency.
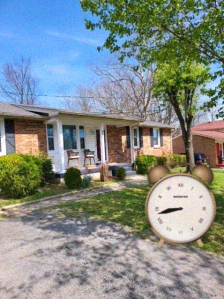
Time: h=8 m=43
